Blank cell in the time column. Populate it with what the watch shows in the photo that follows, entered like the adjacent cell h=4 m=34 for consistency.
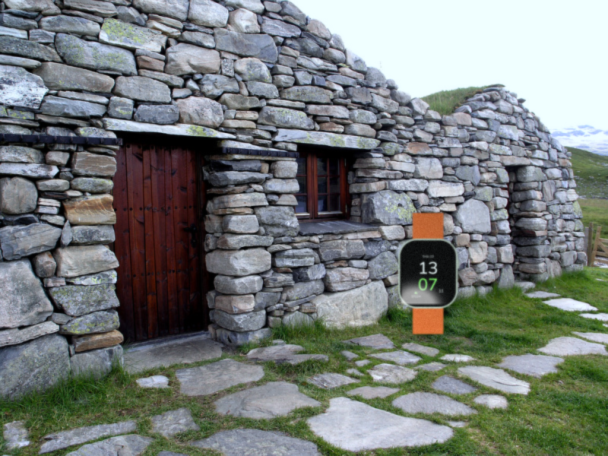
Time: h=13 m=7
